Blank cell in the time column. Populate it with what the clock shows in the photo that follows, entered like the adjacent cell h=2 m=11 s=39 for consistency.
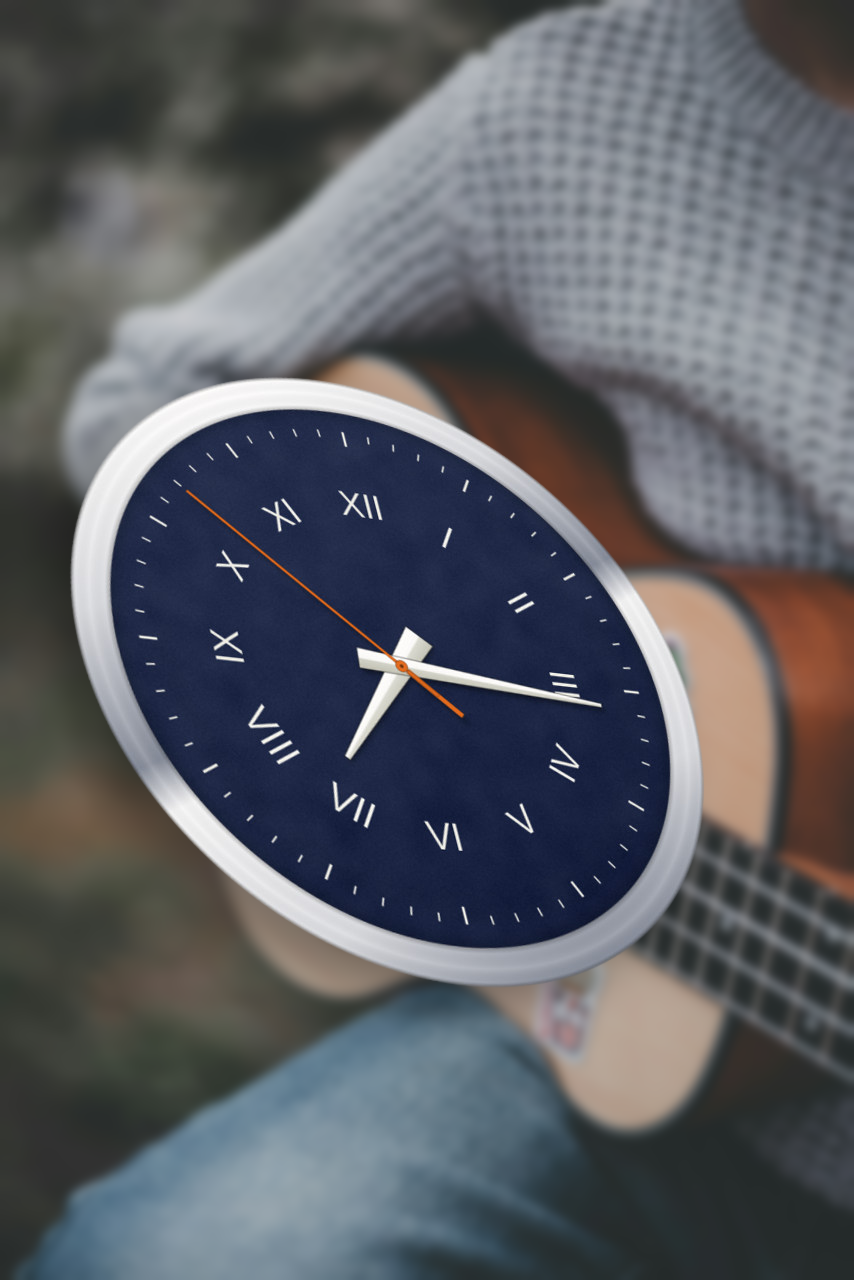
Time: h=7 m=15 s=52
